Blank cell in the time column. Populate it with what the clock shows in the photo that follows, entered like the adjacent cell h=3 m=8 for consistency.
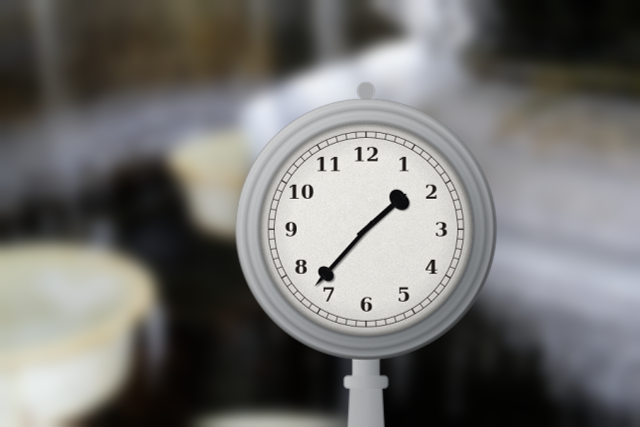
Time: h=1 m=37
